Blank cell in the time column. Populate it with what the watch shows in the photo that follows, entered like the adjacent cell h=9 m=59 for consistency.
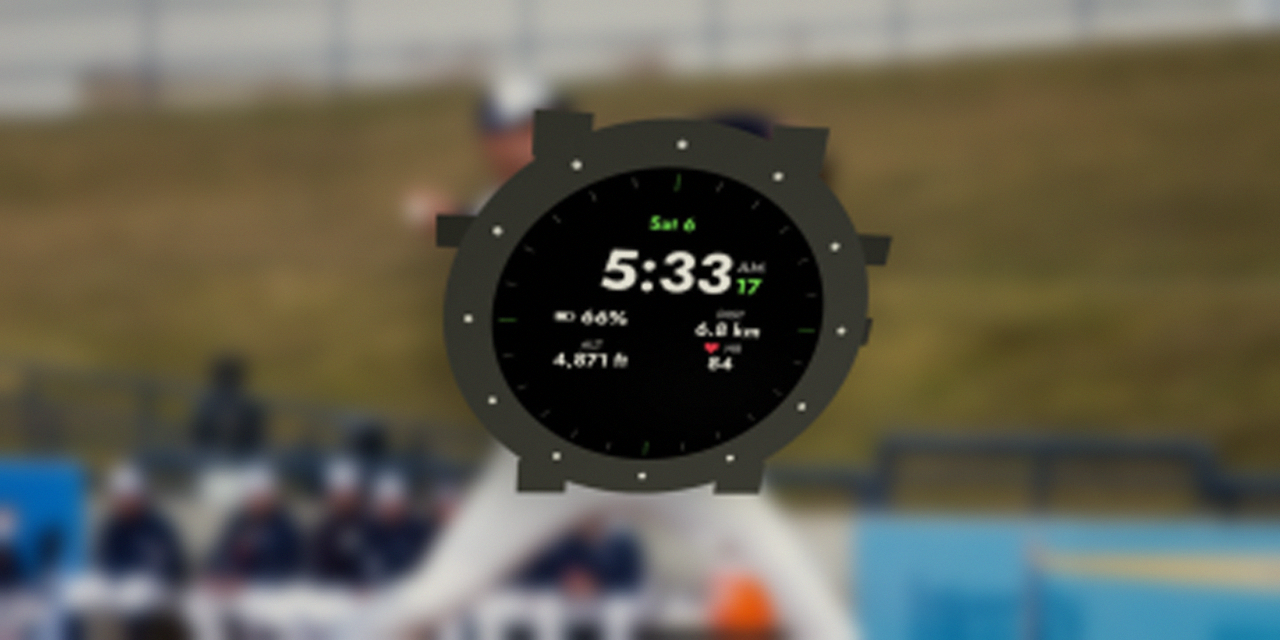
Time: h=5 m=33
